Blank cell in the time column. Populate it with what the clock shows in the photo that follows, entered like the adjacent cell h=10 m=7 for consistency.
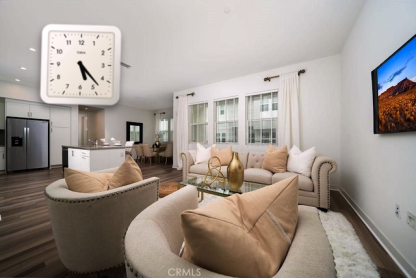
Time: h=5 m=23
